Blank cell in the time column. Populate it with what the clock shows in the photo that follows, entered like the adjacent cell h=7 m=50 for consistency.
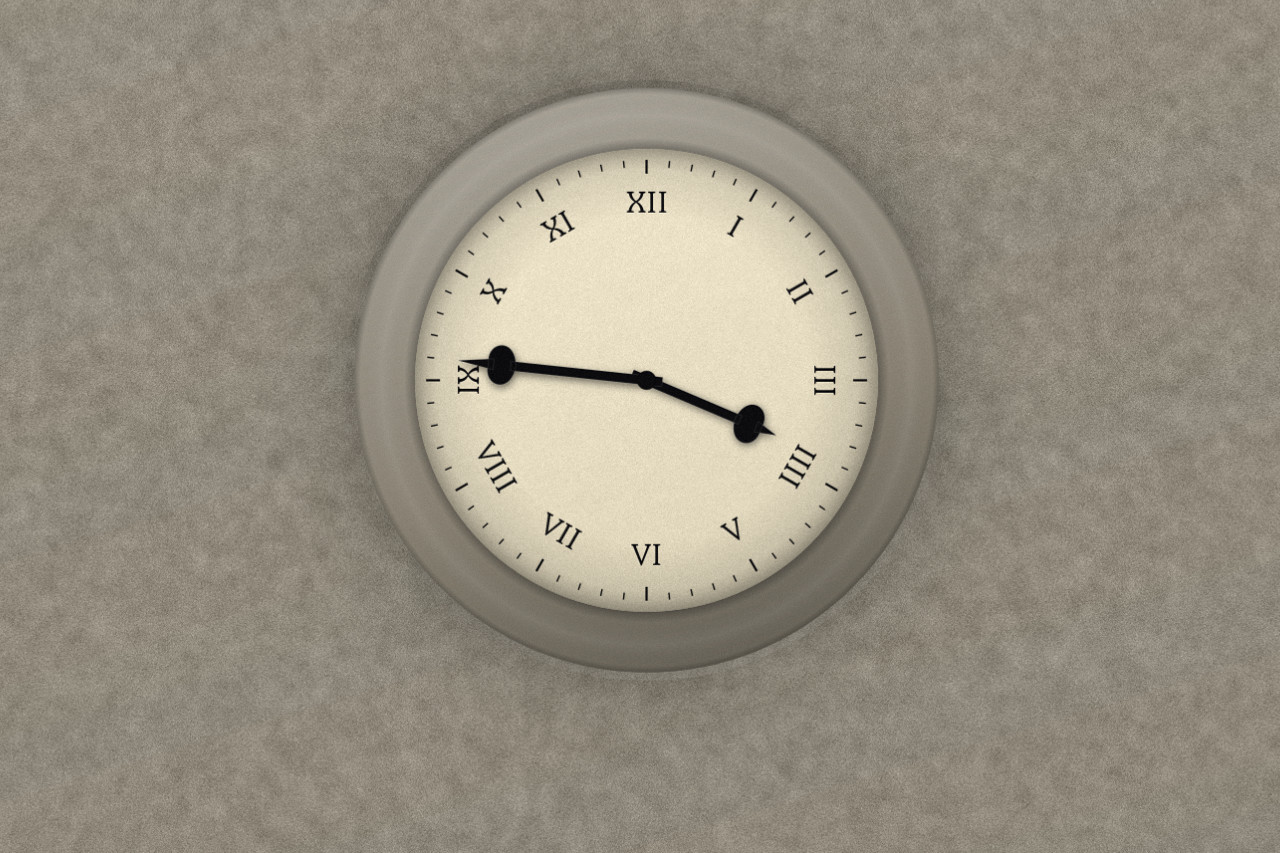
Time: h=3 m=46
